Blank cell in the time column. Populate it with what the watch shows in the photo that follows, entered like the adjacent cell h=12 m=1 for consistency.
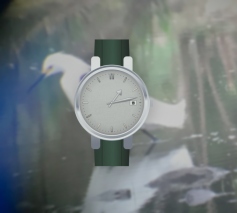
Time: h=1 m=13
